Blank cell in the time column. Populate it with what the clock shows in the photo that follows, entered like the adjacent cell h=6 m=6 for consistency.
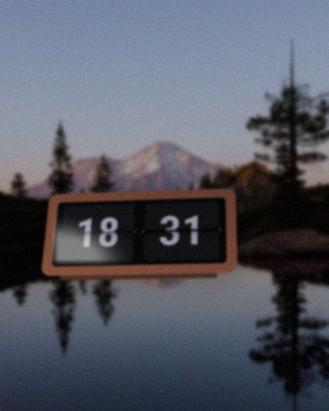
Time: h=18 m=31
